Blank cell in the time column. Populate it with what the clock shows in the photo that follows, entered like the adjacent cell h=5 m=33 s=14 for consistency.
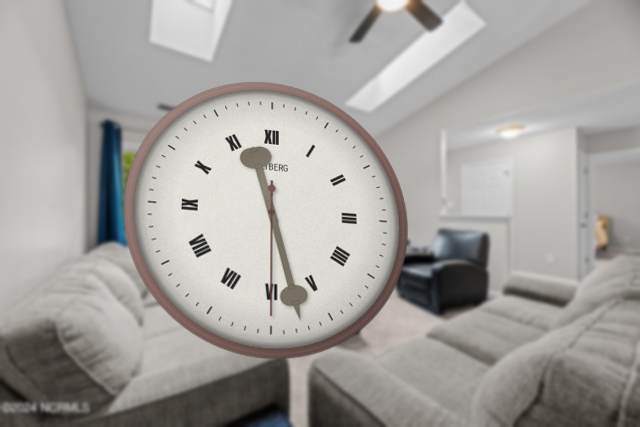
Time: h=11 m=27 s=30
